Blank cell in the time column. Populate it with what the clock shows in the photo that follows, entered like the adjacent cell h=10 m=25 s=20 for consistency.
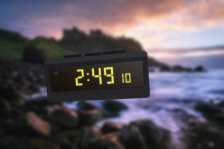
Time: h=2 m=49 s=10
